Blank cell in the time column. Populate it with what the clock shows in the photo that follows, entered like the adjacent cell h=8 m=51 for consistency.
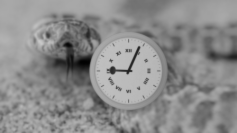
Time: h=9 m=4
